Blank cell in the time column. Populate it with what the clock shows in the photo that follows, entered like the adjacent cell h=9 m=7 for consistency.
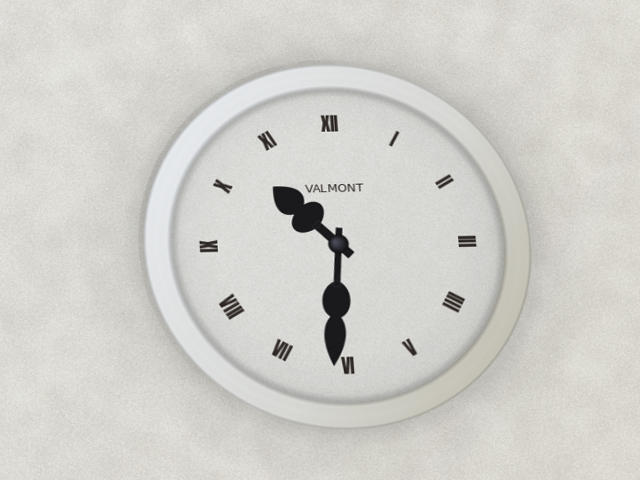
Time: h=10 m=31
